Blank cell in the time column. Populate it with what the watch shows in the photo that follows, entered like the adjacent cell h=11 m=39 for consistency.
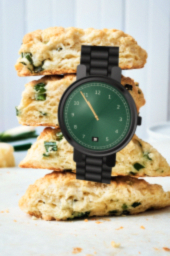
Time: h=10 m=54
